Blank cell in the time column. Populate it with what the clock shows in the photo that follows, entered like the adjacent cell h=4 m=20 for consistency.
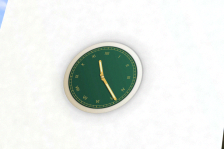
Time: h=11 m=24
